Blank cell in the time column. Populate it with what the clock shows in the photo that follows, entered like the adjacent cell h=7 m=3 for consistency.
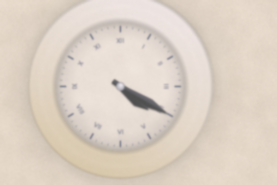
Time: h=4 m=20
